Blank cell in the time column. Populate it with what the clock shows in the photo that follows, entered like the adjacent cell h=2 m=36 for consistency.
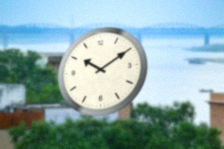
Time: h=10 m=10
